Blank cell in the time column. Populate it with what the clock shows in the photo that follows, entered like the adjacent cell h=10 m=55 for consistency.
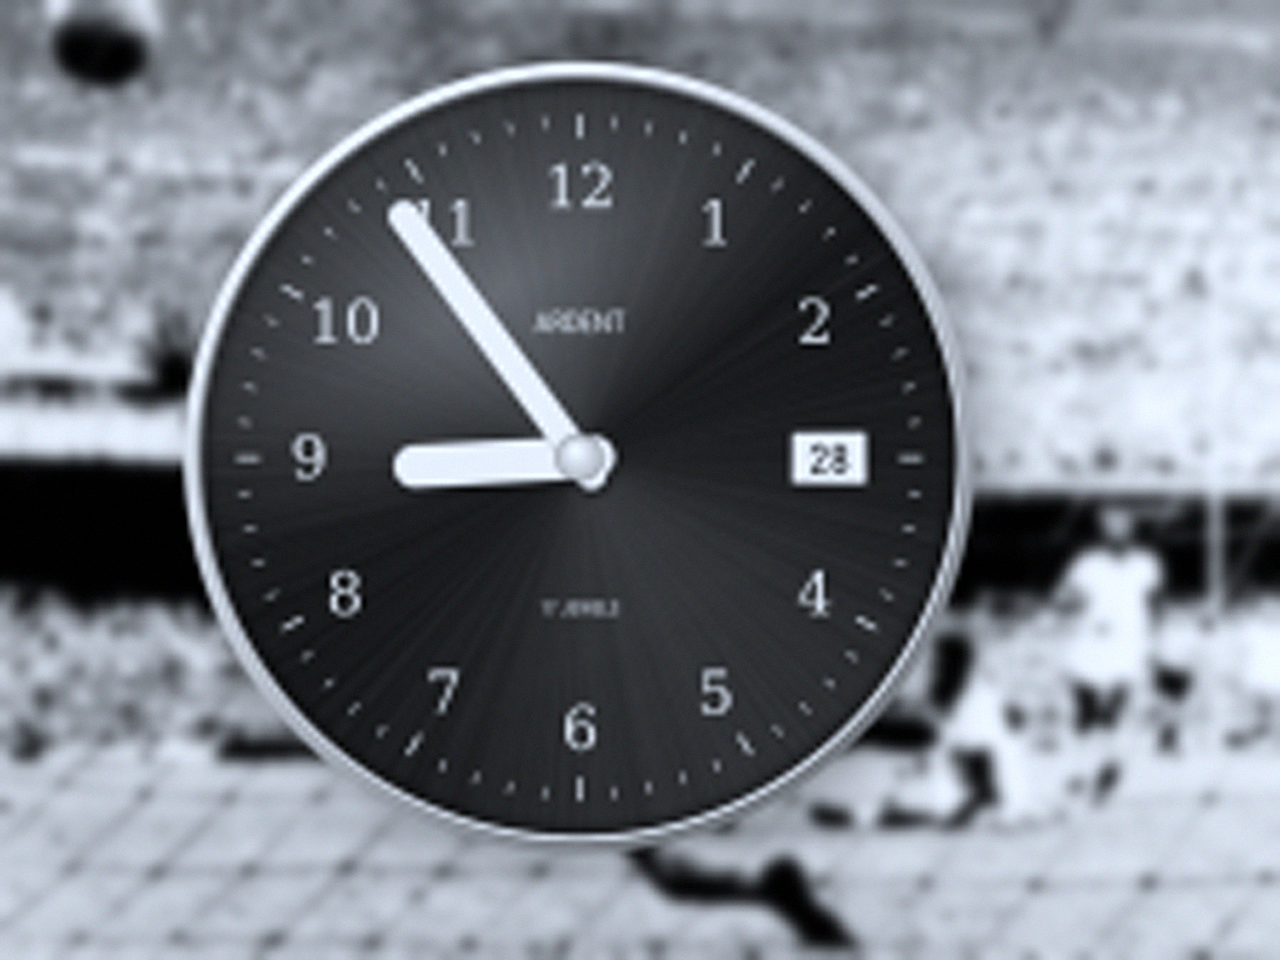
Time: h=8 m=54
